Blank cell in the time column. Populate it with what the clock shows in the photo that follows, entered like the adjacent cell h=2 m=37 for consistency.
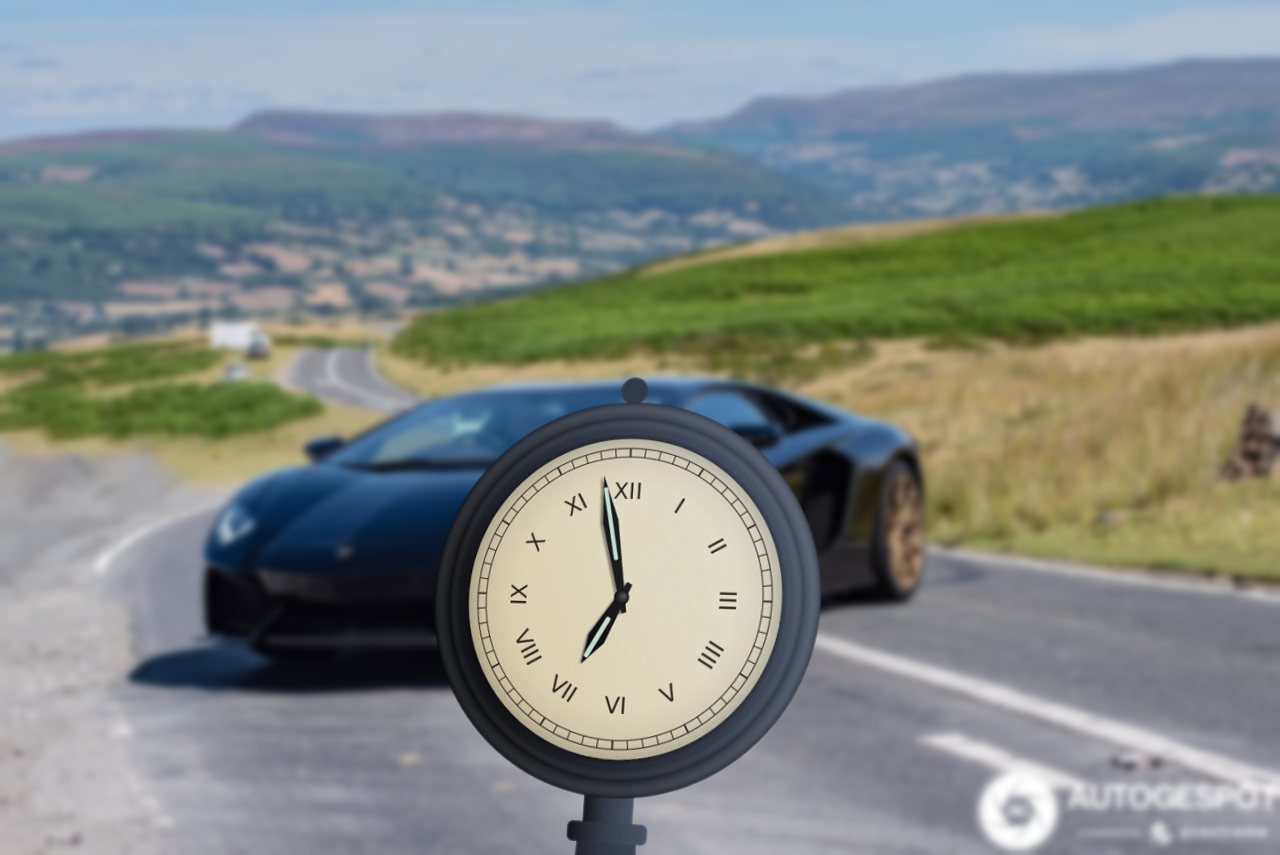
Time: h=6 m=58
